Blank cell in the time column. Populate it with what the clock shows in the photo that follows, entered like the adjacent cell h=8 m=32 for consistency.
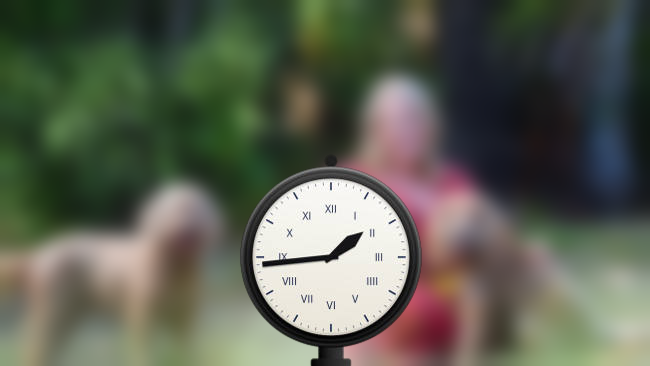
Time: h=1 m=44
